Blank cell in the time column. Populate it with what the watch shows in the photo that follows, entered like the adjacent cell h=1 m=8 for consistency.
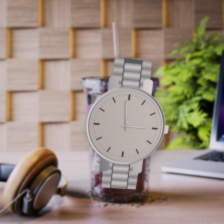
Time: h=2 m=59
